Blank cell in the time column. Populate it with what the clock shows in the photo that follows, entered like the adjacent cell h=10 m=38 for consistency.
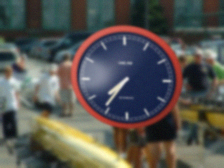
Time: h=7 m=36
